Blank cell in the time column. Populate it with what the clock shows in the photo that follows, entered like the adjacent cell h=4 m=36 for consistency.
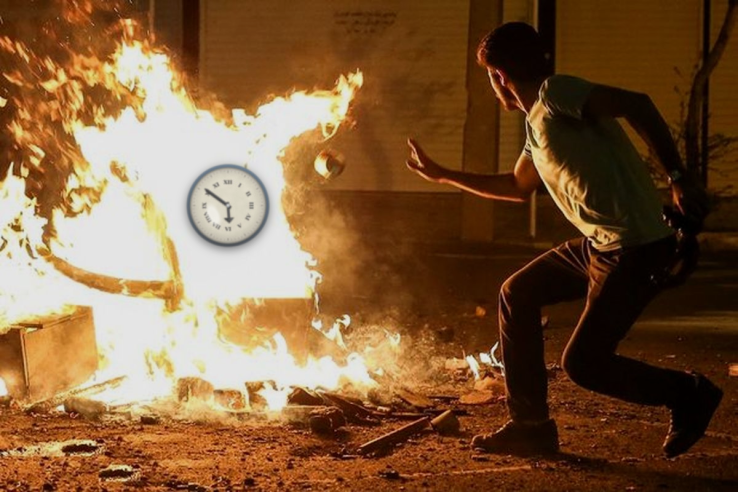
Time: h=5 m=51
